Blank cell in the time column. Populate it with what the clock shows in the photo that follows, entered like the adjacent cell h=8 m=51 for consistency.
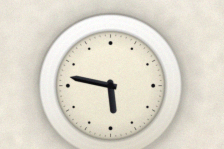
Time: h=5 m=47
